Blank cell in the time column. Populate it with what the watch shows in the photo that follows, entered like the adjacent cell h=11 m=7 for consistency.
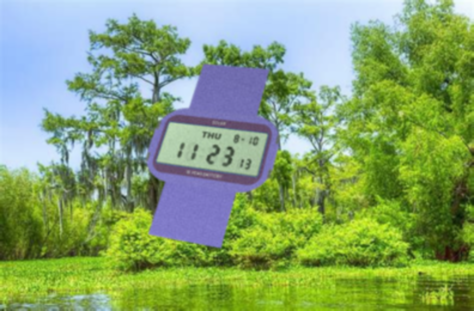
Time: h=11 m=23
